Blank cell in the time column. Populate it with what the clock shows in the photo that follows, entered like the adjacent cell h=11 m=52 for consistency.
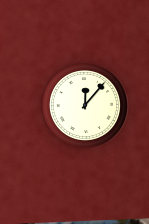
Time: h=12 m=7
